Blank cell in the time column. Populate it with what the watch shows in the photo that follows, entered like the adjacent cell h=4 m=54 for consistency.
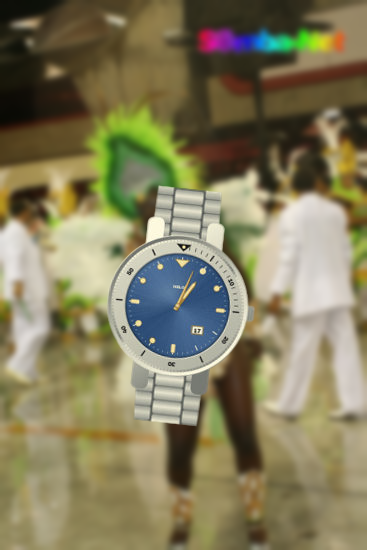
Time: h=1 m=3
